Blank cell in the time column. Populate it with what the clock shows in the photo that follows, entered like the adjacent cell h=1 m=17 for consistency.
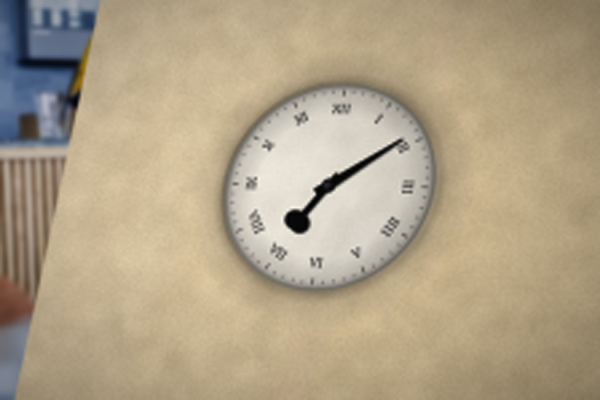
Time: h=7 m=9
